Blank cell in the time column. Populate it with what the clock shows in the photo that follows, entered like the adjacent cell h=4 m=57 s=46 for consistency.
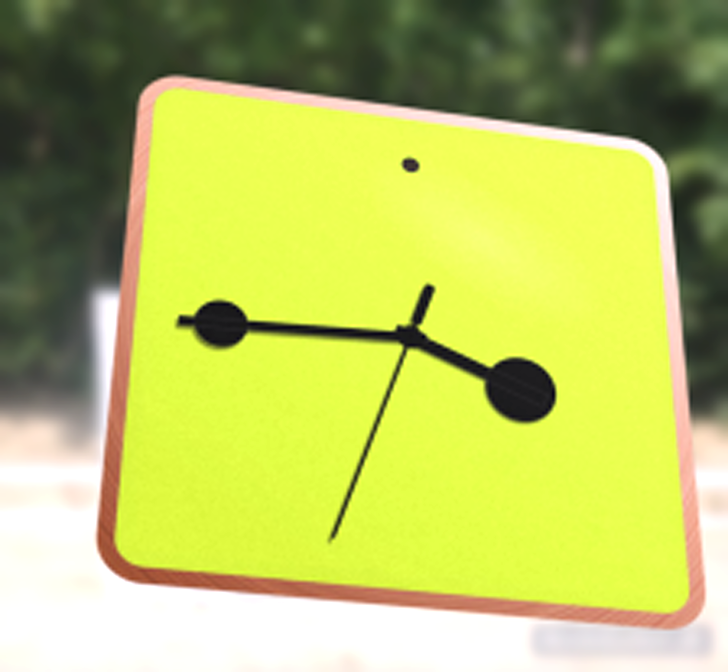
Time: h=3 m=44 s=33
